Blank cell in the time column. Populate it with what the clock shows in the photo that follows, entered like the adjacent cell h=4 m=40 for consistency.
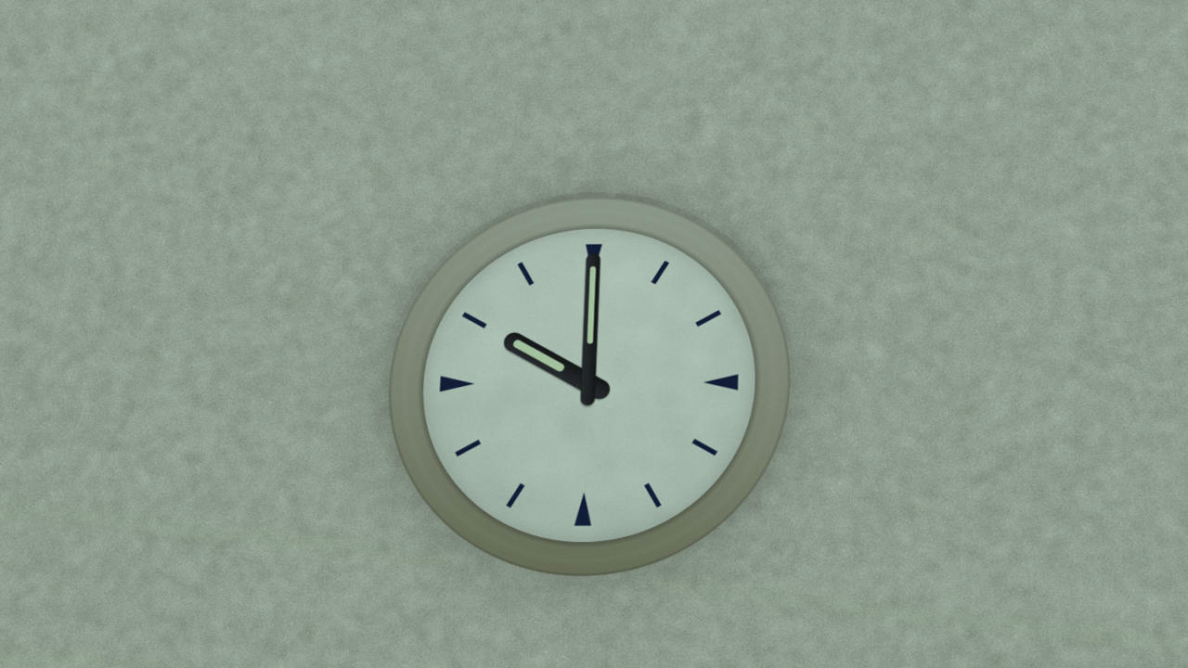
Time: h=10 m=0
